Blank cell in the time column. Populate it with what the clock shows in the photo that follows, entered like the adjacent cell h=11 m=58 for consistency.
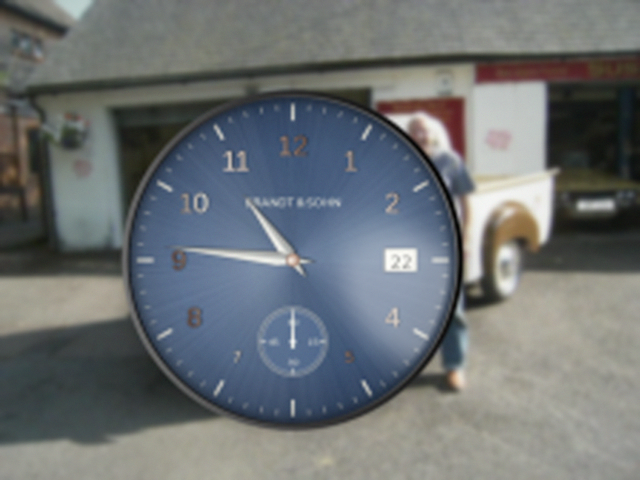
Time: h=10 m=46
